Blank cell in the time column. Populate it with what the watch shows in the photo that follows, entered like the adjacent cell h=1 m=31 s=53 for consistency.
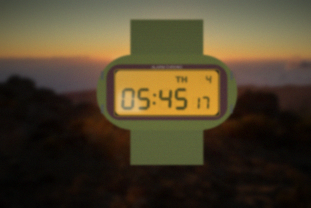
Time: h=5 m=45 s=17
